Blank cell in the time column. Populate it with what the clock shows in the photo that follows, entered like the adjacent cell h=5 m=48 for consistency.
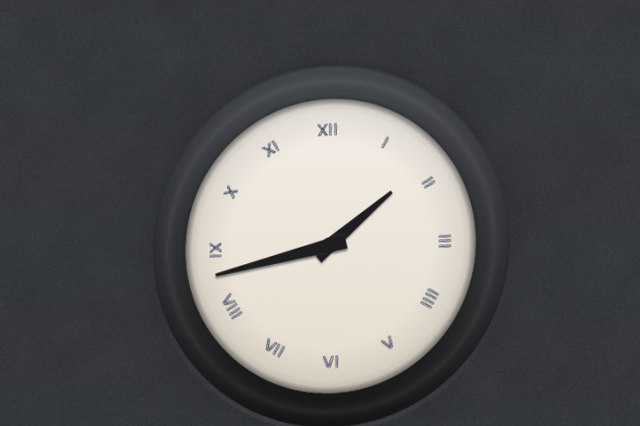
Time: h=1 m=43
